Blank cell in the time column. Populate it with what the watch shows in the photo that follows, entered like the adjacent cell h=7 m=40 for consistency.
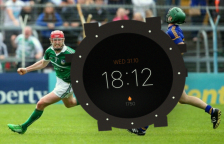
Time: h=18 m=12
